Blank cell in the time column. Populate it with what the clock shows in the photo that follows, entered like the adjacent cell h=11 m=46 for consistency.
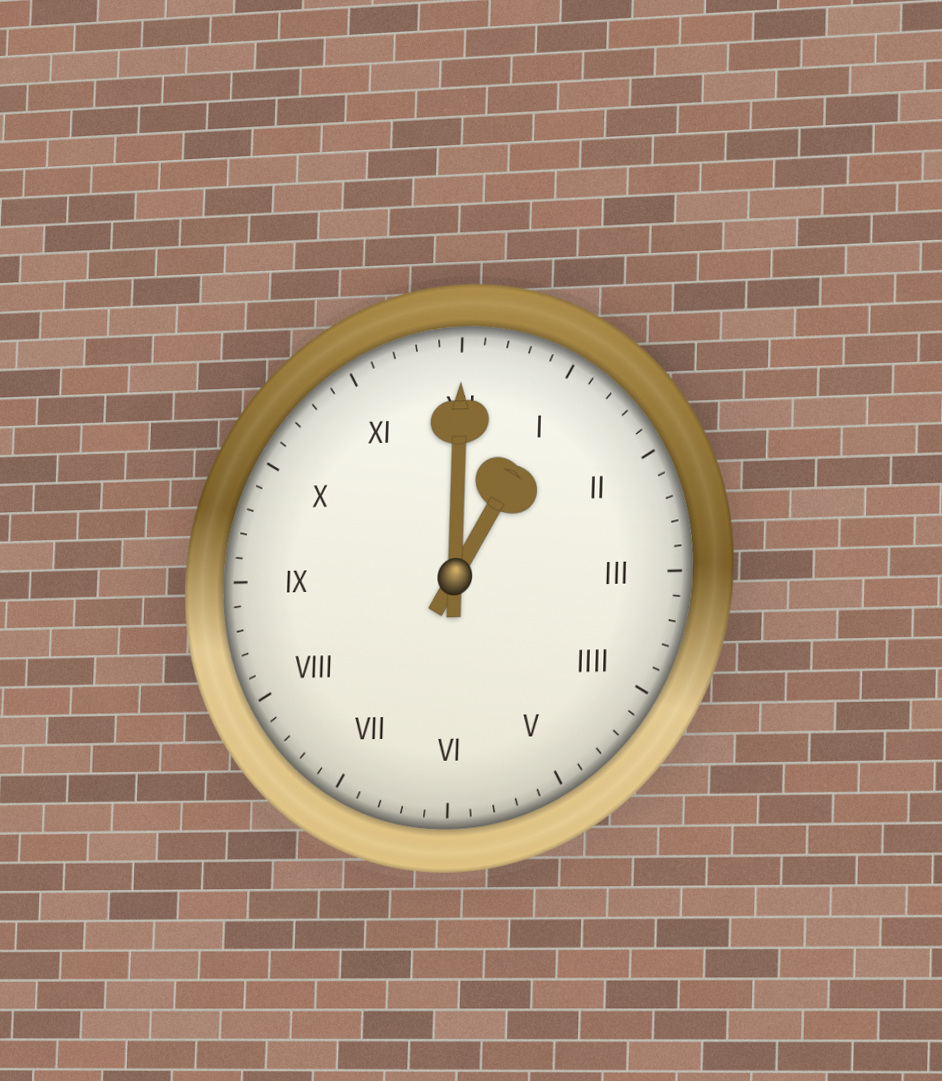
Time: h=1 m=0
